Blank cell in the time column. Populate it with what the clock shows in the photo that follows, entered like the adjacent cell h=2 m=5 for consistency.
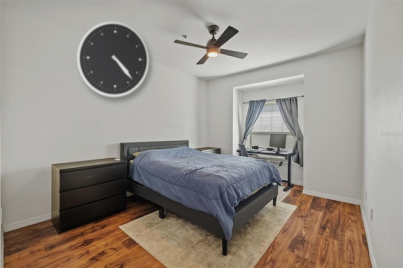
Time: h=4 m=23
